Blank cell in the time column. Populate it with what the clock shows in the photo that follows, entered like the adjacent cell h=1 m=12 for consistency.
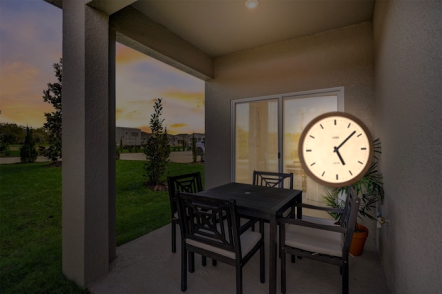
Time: h=5 m=8
